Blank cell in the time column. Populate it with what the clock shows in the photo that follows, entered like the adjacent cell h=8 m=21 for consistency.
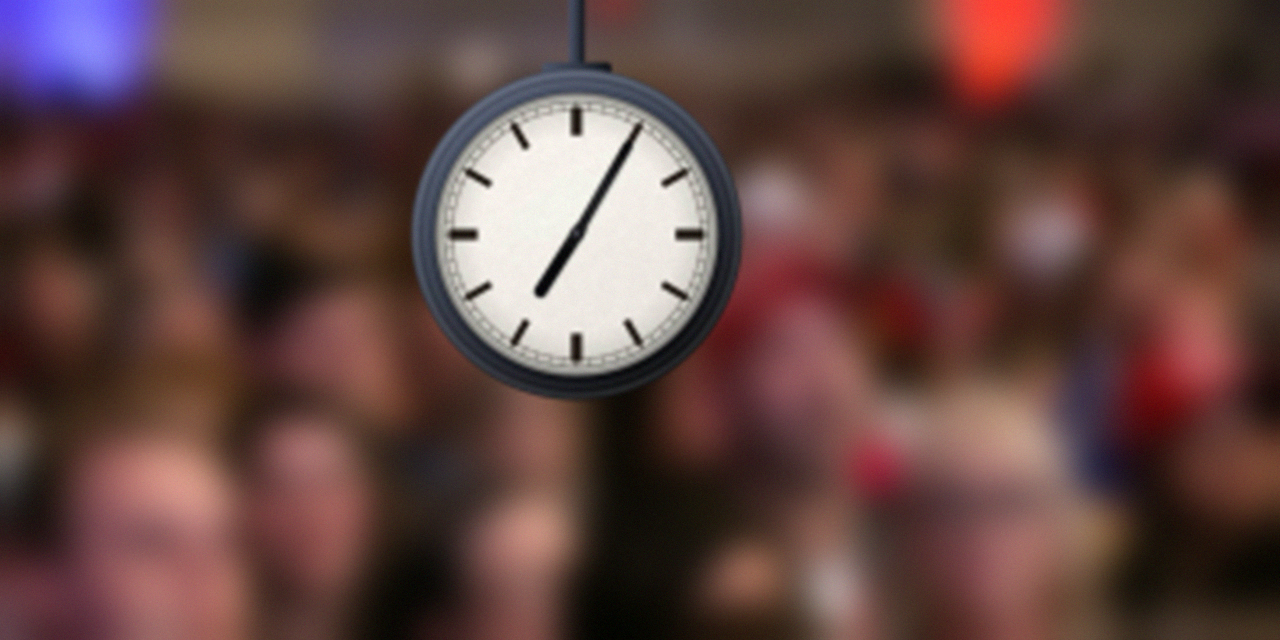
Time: h=7 m=5
